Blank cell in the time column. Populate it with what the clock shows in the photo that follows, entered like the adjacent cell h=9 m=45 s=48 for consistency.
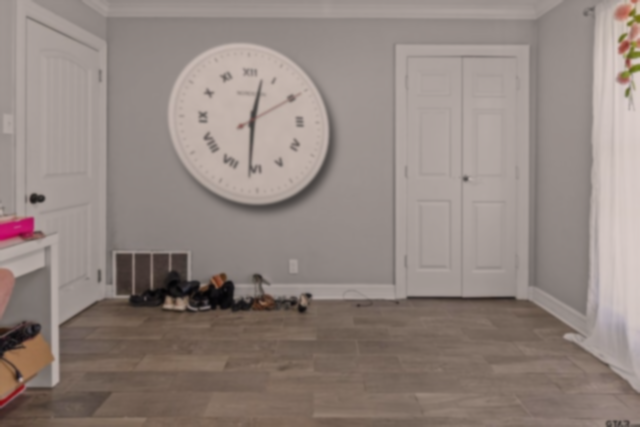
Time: h=12 m=31 s=10
